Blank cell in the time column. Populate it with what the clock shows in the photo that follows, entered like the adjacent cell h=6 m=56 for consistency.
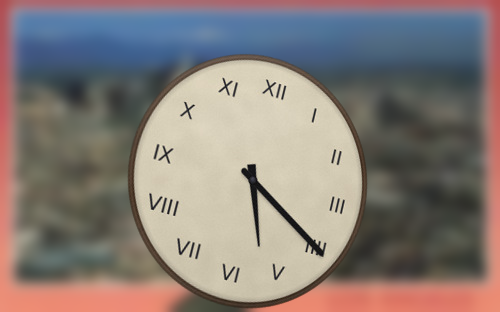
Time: h=5 m=20
